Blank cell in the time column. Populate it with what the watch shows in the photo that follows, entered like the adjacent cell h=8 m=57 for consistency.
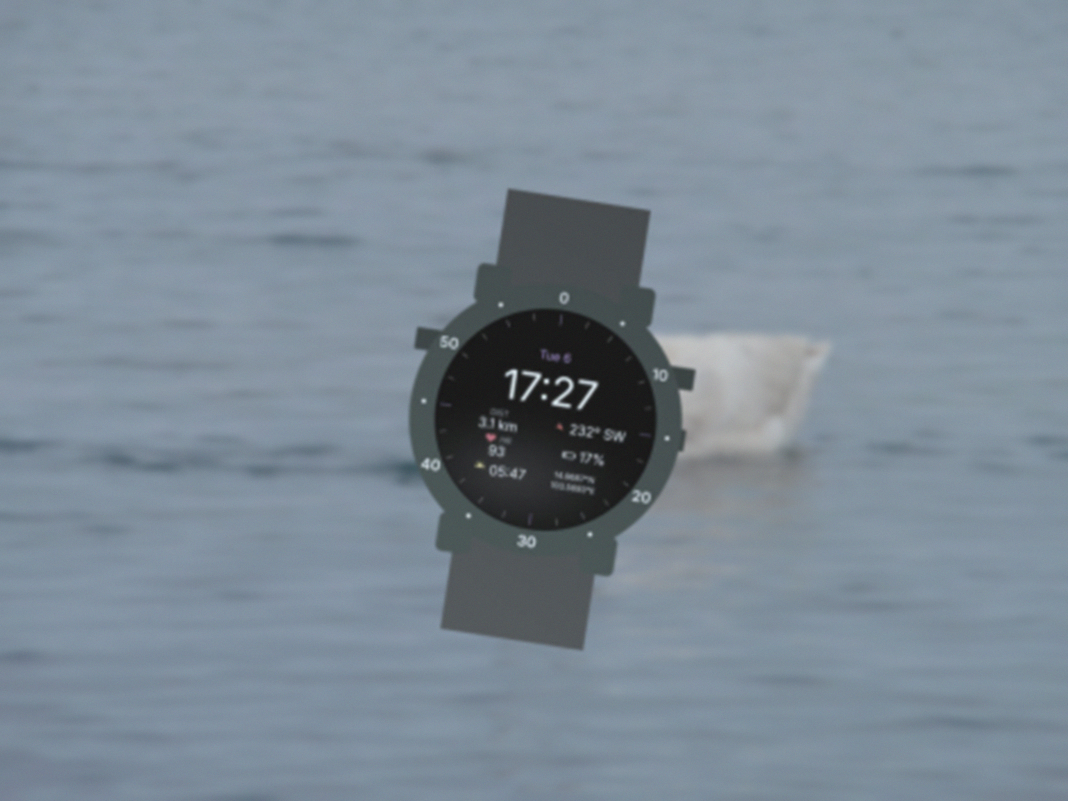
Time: h=17 m=27
